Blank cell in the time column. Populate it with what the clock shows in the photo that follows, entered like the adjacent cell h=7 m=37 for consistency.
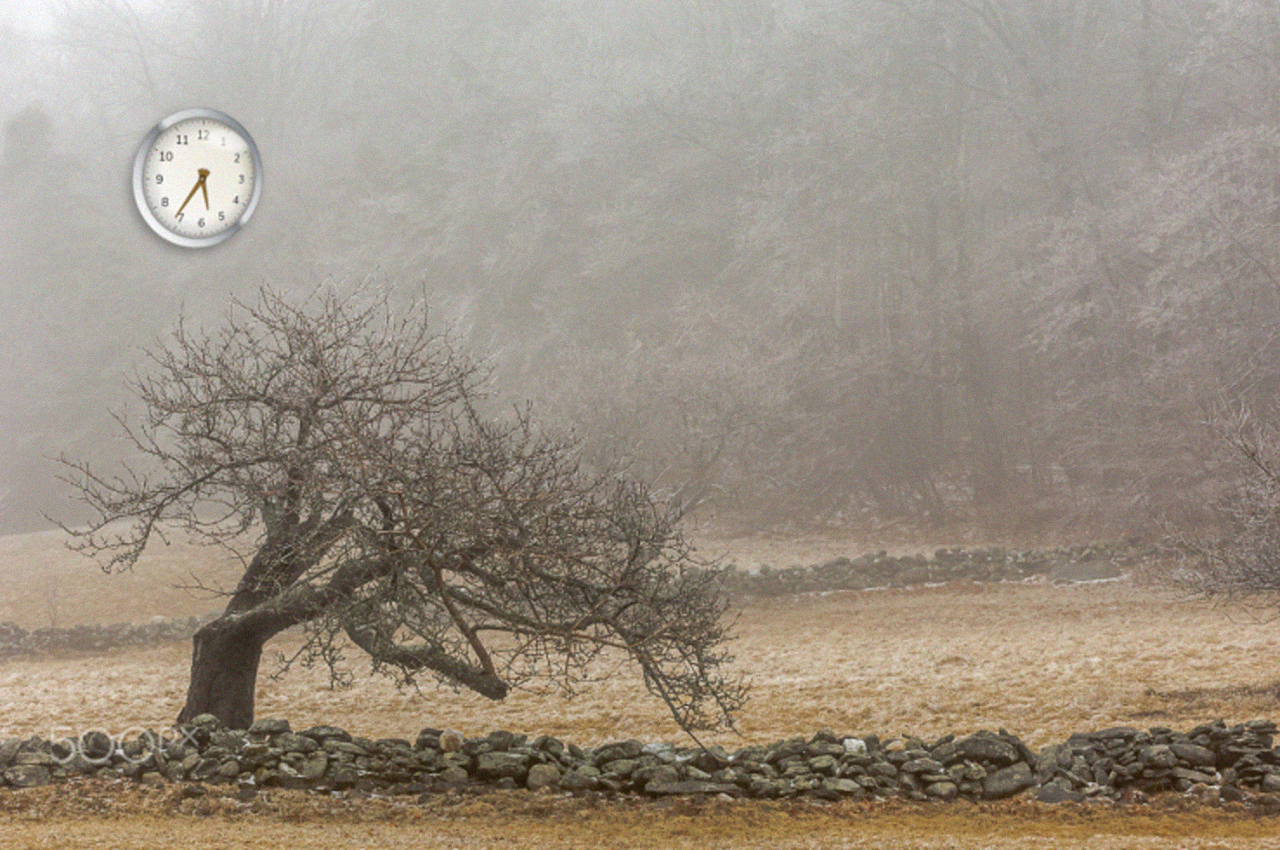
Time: h=5 m=36
